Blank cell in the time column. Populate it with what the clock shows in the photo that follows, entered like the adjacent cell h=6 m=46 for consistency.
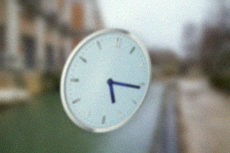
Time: h=5 m=16
